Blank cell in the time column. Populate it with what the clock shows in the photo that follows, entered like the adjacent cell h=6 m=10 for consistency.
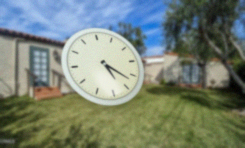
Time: h=5 m=22
